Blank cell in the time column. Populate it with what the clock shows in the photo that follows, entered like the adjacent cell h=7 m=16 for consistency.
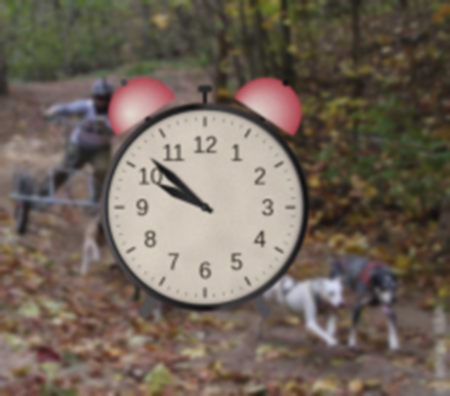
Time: h=9 m=52
